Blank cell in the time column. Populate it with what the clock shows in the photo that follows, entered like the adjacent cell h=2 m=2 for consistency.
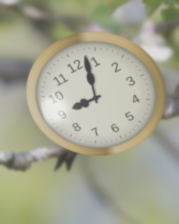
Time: h=9 m=3
